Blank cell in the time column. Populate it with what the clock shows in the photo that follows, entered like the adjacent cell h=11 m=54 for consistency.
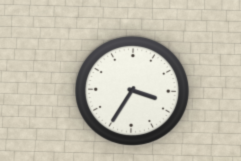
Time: h=3 m=35
